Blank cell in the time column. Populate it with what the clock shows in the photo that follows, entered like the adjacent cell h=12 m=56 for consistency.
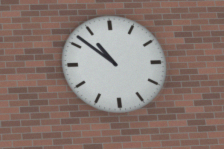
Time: h=10 m=52
